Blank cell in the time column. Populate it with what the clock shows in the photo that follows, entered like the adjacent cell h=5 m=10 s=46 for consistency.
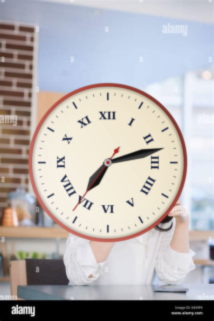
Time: h=7 m=12 s=36
